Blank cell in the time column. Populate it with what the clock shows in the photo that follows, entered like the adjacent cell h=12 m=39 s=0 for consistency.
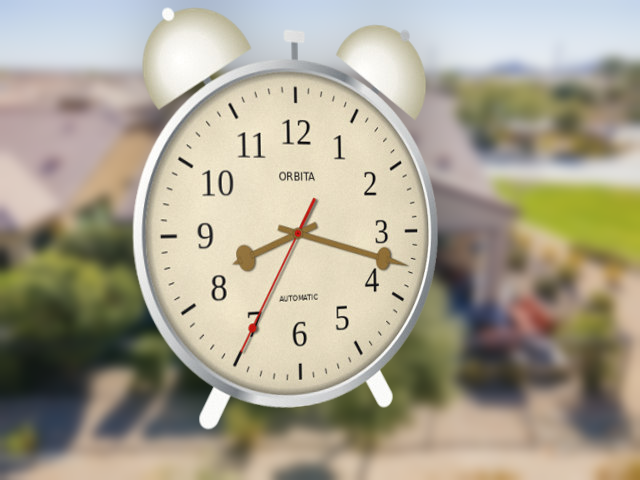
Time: h=8 m=17 s=35
